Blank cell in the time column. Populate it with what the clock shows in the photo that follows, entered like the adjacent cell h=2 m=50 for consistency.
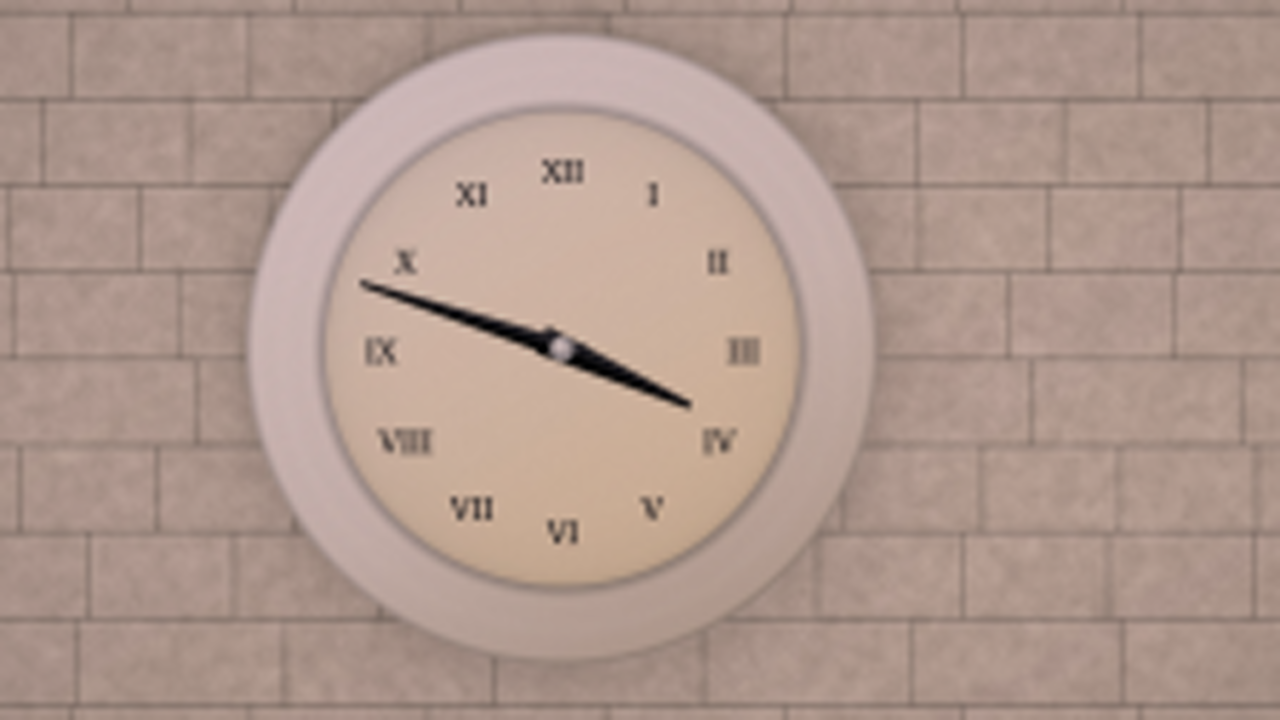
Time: h=3 m=48
